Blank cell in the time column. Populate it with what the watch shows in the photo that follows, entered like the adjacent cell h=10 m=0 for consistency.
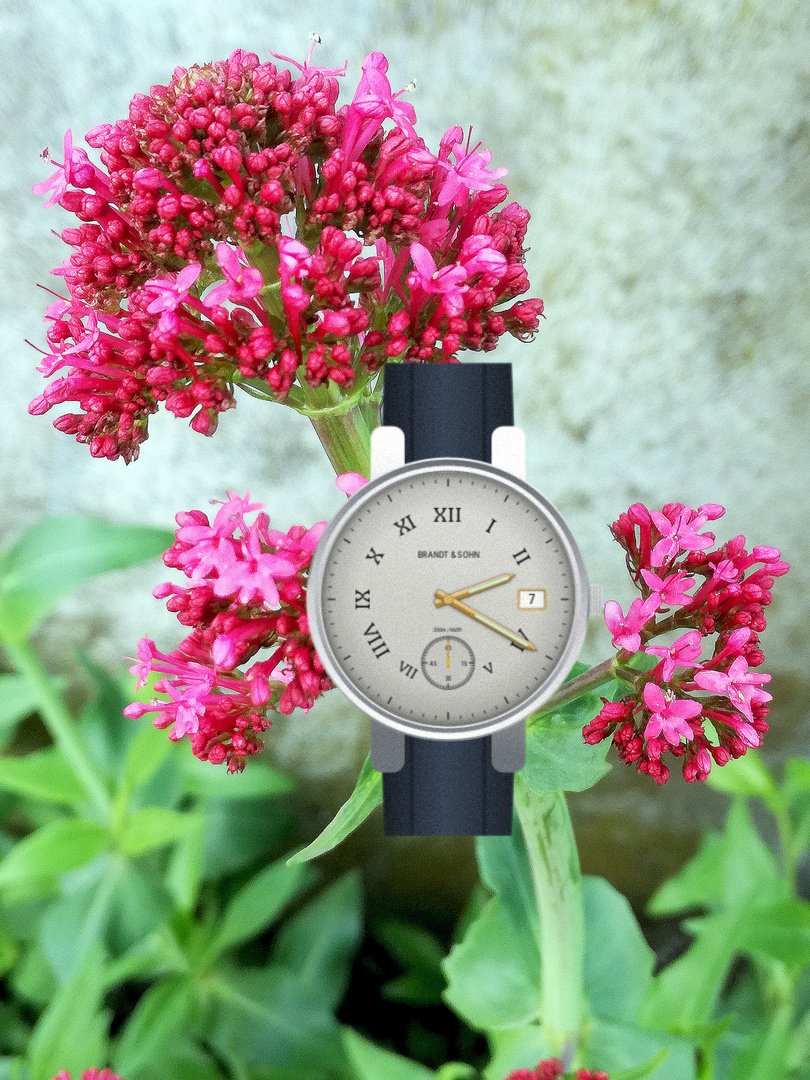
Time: h=2 m=20
